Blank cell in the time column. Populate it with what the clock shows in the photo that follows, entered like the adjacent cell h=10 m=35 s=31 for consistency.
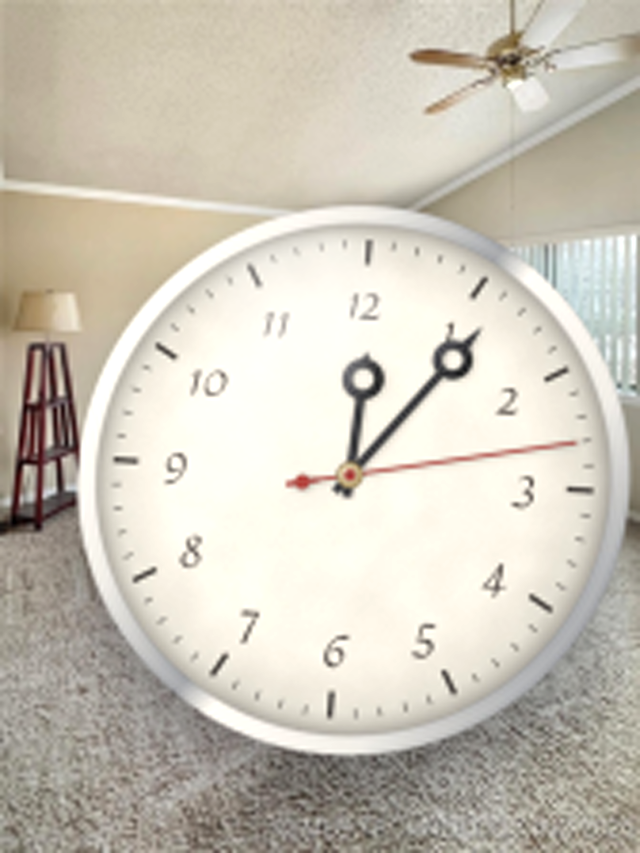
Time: h=12 m=6 s=13
